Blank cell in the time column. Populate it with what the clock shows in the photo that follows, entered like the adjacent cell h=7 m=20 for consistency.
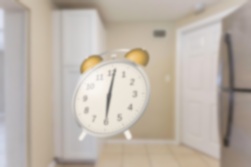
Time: h=6 m=1
